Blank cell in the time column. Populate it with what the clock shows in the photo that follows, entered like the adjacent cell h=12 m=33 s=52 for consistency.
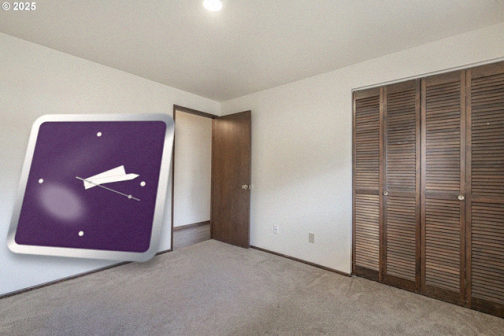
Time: h=2 m=13 s=18
